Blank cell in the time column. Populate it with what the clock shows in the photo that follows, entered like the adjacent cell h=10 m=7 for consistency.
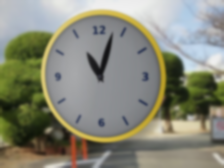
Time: h=11 m=3
